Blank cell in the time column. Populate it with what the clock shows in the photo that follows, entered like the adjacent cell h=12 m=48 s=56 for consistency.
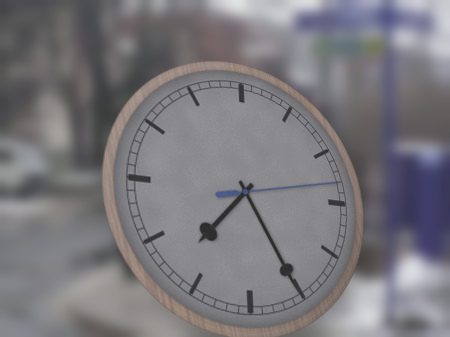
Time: h=7 m=25 s=13
